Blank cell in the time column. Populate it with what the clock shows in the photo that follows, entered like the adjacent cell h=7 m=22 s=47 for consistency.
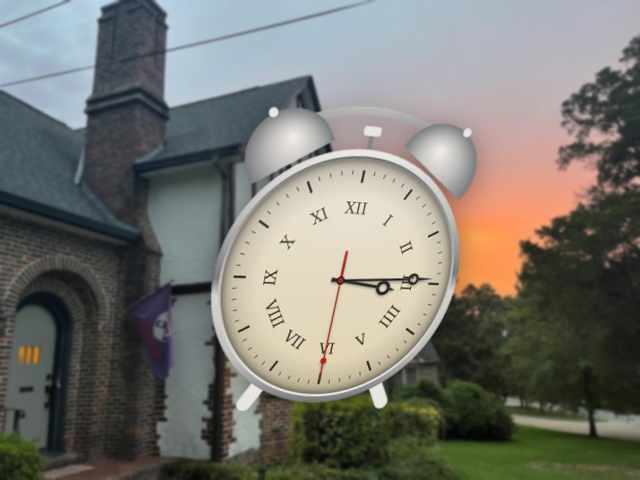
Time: h=3 m=14 s=30
